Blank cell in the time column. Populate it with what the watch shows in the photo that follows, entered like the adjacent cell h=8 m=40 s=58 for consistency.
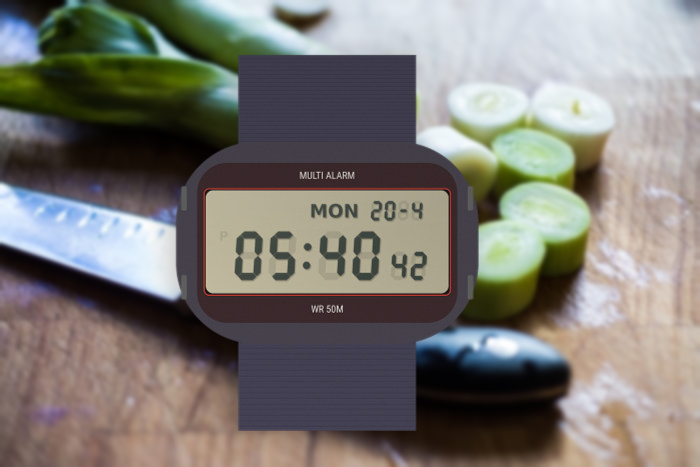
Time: h=5 m=40 s=42
